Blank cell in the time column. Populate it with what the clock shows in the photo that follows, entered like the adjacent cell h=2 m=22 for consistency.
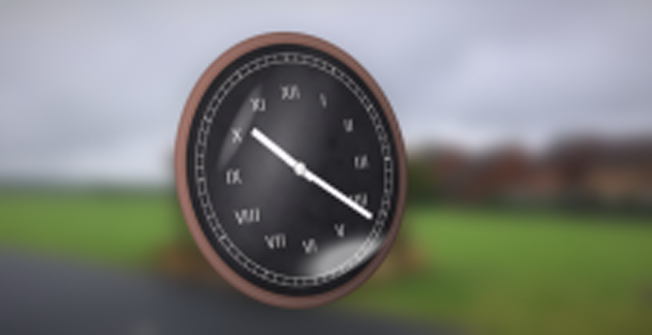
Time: h=10 m=21
